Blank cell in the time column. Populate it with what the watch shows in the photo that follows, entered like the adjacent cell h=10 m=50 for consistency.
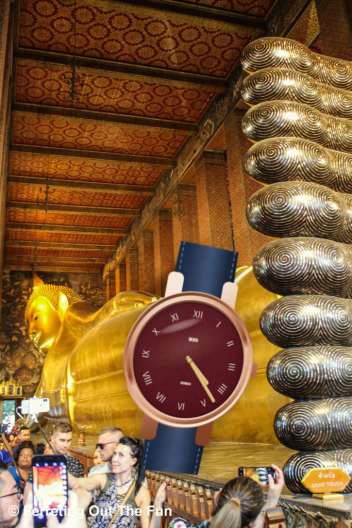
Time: h=4 m=23
